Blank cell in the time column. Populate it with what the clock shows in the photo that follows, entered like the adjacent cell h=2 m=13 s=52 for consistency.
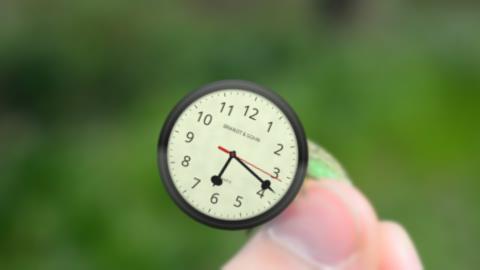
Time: h=6 m=18 s=16
